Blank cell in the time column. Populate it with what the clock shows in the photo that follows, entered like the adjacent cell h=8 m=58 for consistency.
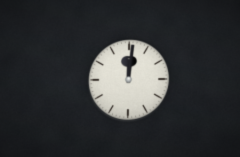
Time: h=12 m=1
